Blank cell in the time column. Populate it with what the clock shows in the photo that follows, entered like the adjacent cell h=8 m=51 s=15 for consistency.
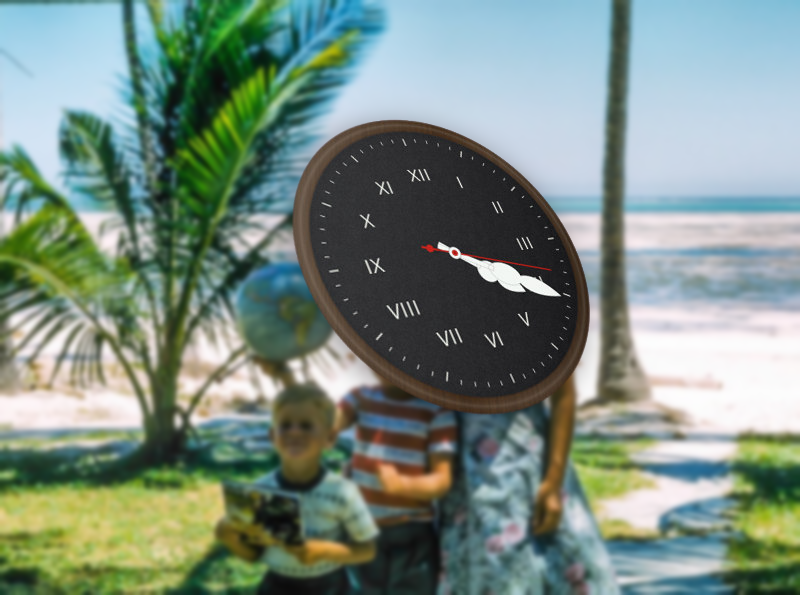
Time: h=4 m=20 s=18
